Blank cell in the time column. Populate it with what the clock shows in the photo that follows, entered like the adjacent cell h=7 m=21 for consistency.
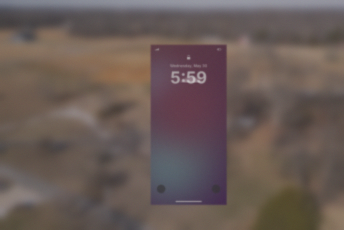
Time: h=5 m=59
